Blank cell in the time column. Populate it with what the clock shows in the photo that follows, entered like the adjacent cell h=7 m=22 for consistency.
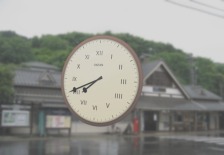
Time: h=7 m=41
